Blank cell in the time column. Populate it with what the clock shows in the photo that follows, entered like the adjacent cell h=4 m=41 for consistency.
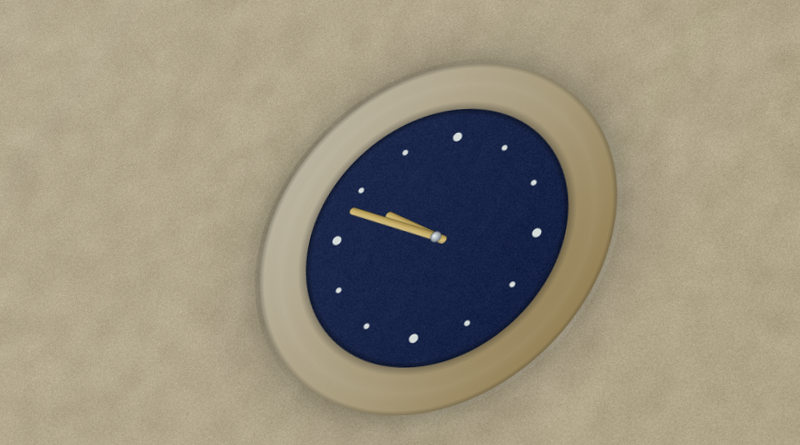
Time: h=9 m=48
